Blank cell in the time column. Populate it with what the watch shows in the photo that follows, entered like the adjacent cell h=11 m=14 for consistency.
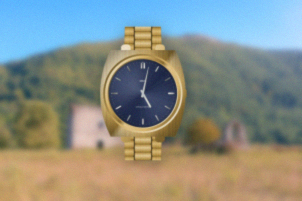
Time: h=5 m=2
